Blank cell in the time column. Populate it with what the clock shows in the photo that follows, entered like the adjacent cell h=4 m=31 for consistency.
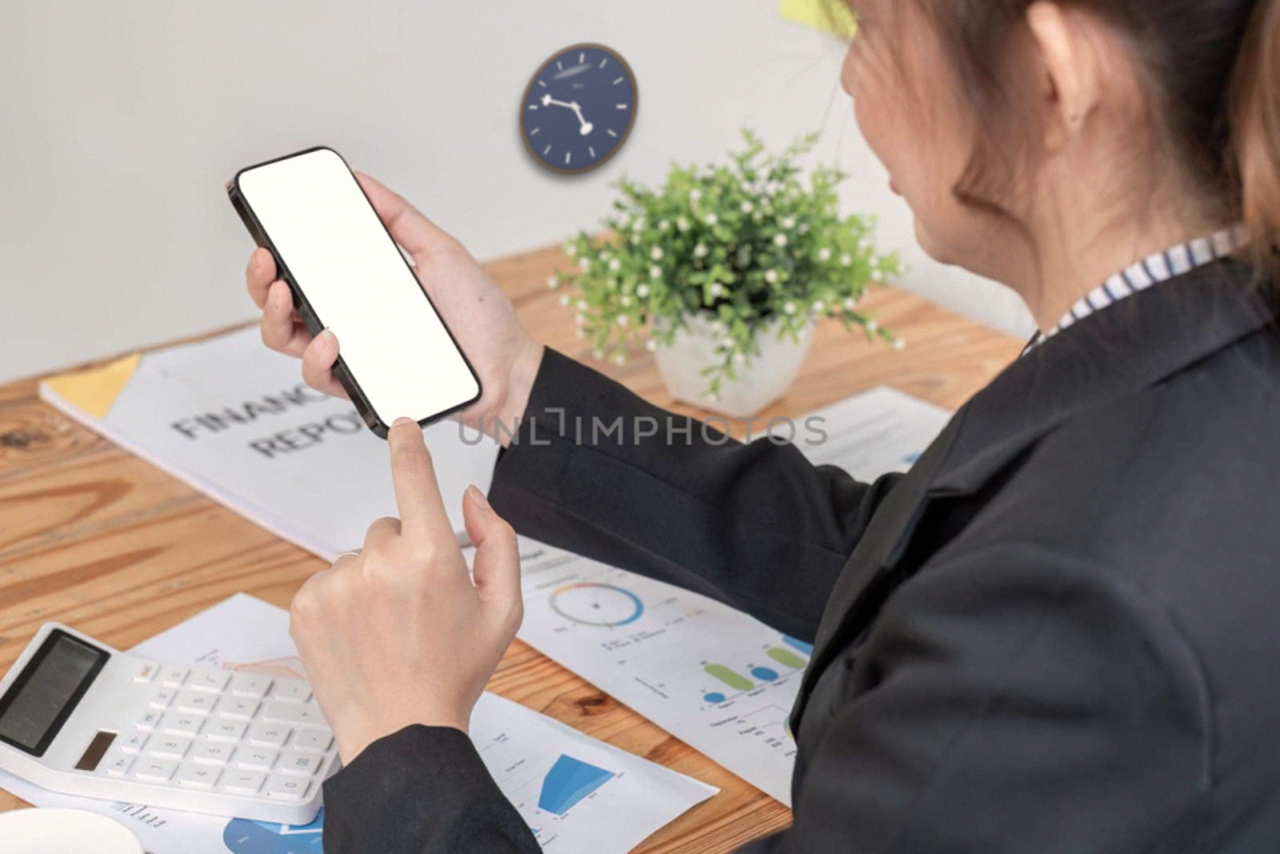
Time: h=4 m=47
